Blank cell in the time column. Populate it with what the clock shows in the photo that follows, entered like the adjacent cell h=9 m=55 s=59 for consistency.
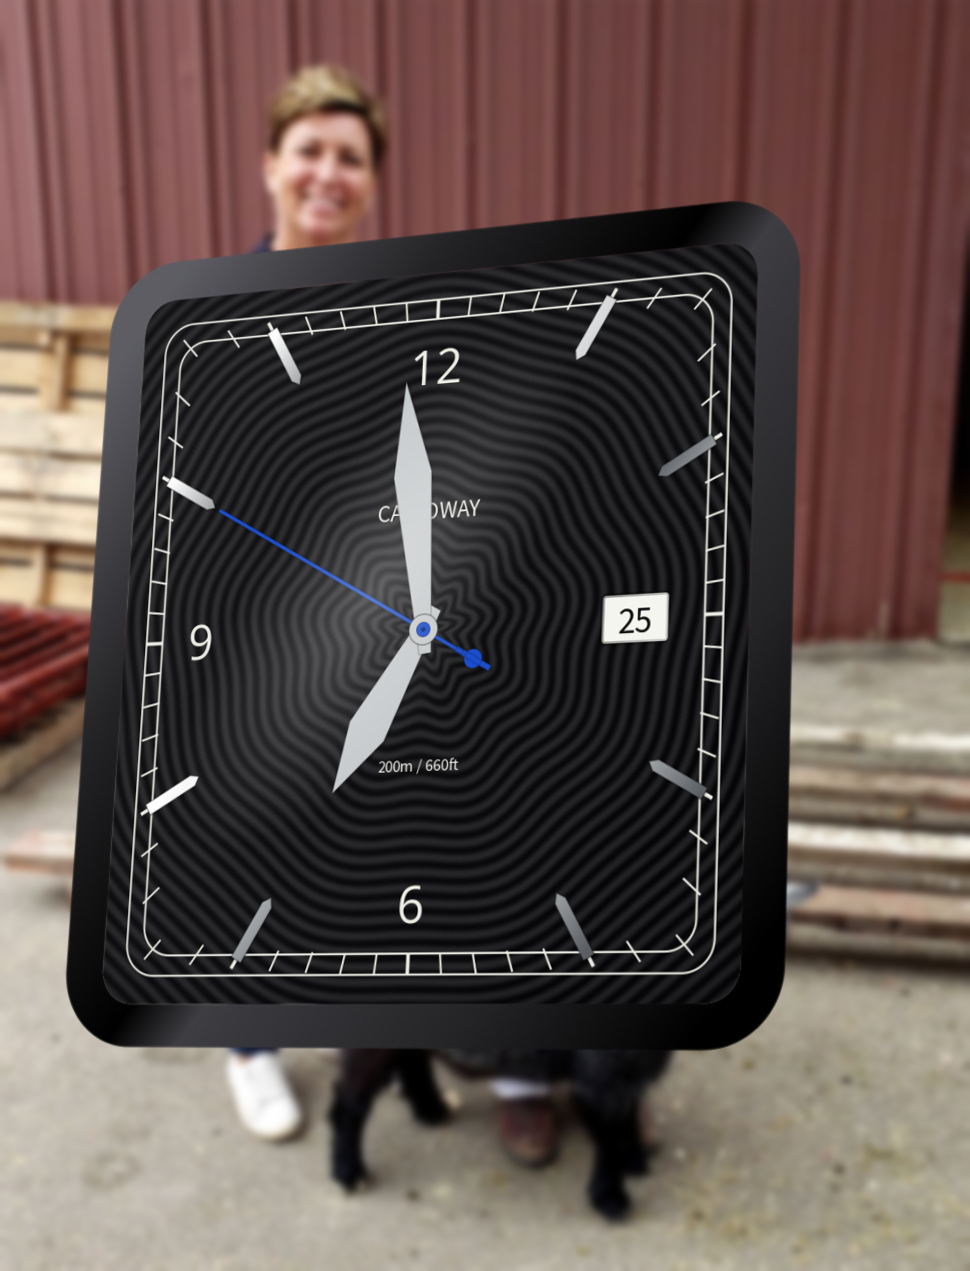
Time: h=6 m=58 s=50
